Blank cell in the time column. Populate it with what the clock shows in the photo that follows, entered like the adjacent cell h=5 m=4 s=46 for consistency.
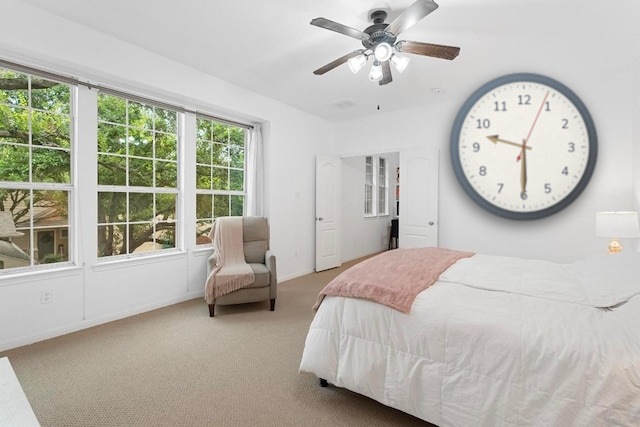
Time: h=9 m=30 s=4
